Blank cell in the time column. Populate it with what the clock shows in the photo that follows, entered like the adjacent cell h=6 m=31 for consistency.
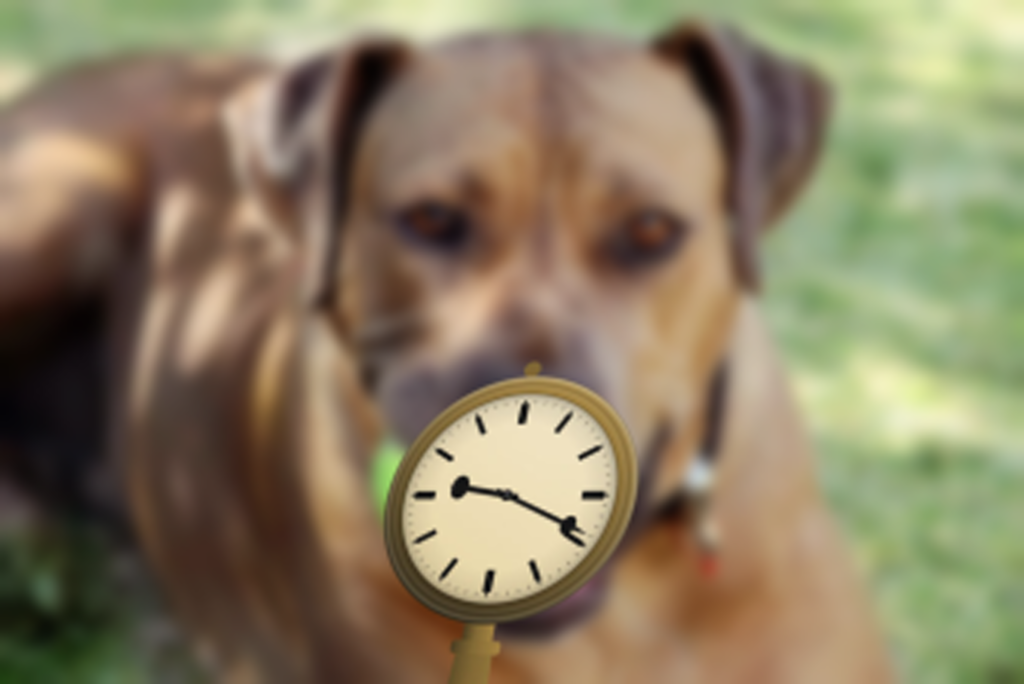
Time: h=9 m=19
